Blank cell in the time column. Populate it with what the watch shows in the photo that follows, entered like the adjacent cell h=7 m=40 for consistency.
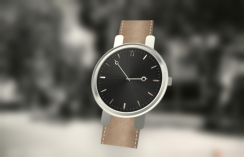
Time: h=2 m=53
